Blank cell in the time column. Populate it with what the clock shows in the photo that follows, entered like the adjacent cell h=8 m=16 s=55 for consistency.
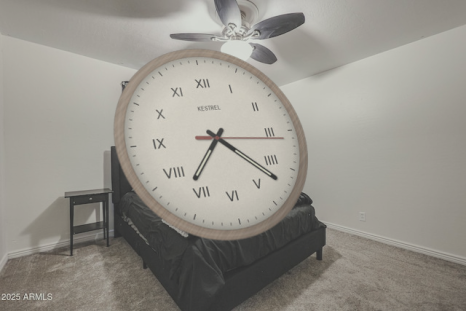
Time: h=7 m=22 s=16
